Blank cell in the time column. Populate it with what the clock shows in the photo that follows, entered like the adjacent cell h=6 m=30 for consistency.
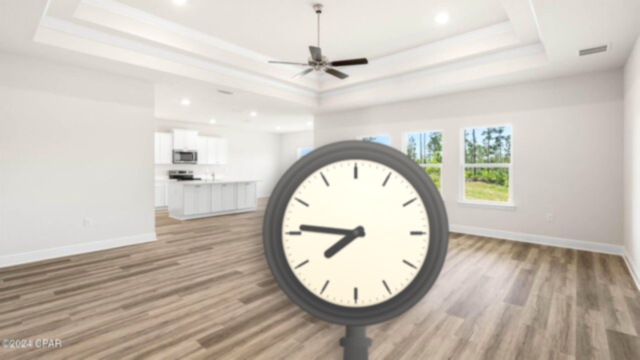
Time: h=7 m=46
